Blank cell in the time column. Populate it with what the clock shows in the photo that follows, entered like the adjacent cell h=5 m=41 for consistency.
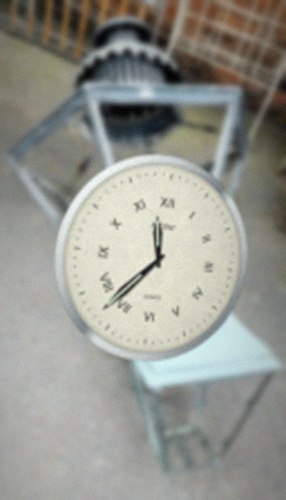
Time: h=11 m=37
